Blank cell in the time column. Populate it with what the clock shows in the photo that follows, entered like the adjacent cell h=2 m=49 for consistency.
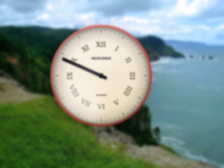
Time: h=9 m=49
